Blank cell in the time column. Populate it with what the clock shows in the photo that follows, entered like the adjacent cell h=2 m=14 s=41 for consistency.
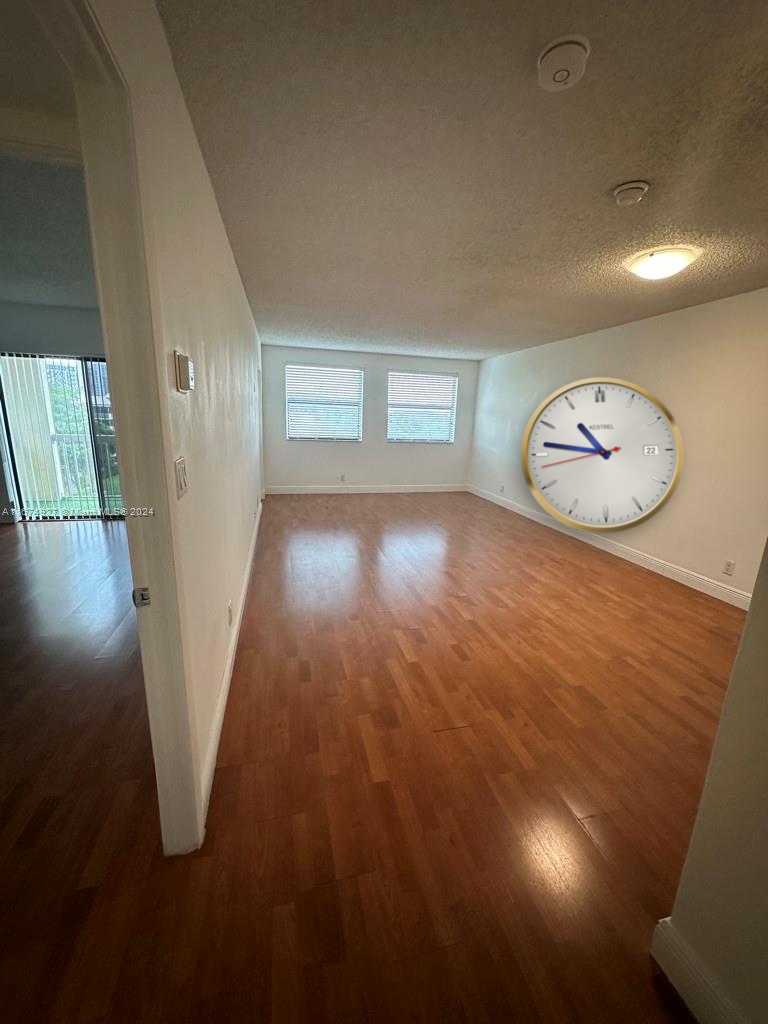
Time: h=10 m=46 s=43
